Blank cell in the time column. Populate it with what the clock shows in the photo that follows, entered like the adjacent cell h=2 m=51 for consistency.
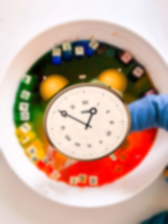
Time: h=12 m=51
